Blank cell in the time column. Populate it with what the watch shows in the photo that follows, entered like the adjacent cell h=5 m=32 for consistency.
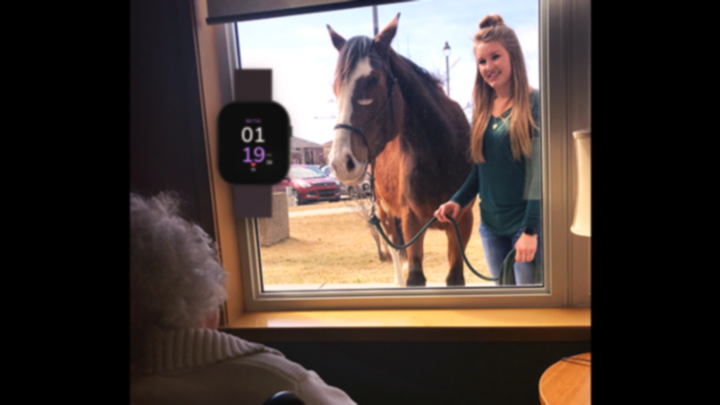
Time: h=1 m=19
